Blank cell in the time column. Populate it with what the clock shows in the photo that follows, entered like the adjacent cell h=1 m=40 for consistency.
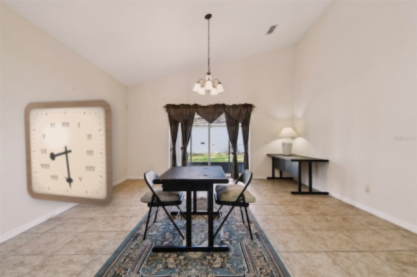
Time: h=8 m=29
